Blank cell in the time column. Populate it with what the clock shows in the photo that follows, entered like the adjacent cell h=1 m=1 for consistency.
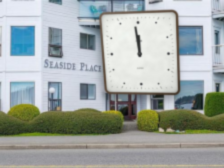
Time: h=11 m=59
